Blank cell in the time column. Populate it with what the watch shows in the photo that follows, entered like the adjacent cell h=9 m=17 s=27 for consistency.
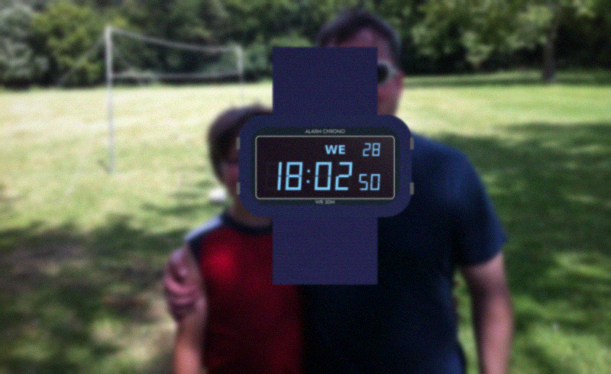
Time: h=18 m=2 s=50
